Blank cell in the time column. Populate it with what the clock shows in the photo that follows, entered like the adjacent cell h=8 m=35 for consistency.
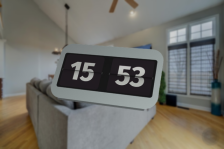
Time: h=15 m=53
